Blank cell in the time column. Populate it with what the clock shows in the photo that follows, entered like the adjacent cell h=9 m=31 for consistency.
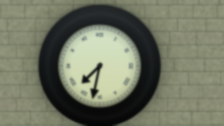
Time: h=7 m=32
